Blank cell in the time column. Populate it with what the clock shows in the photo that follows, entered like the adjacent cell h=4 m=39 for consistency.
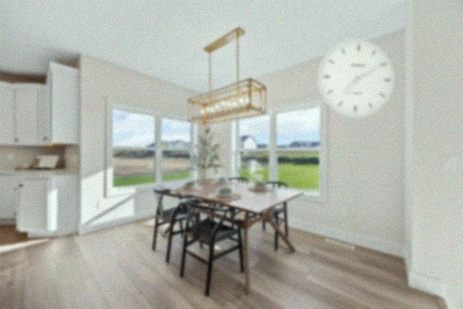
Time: h=7 m=9
